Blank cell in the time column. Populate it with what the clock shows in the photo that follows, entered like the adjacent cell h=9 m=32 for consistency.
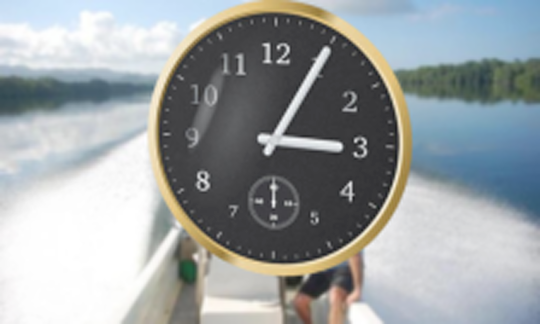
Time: h=3 m=5
